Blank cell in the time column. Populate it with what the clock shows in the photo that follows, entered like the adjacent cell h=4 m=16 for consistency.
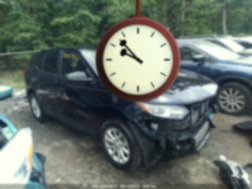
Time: h=9 m=53
